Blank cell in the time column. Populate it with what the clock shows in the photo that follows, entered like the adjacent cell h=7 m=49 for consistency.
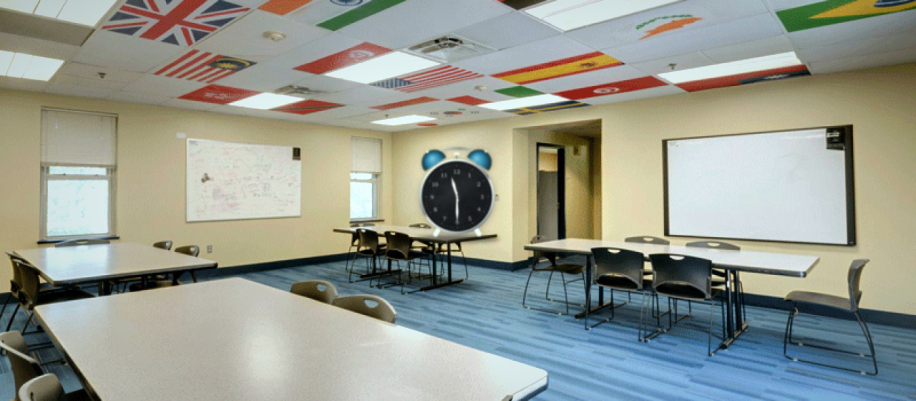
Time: h=11 m=30
